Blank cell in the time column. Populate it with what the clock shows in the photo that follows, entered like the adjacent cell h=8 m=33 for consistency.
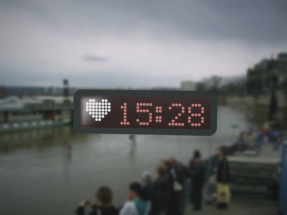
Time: h=15 m=28
